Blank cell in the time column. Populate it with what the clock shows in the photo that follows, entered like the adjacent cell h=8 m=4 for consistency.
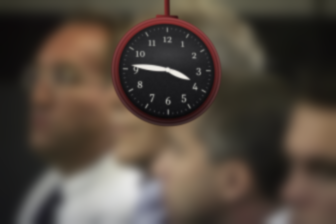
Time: h=3 m=46
